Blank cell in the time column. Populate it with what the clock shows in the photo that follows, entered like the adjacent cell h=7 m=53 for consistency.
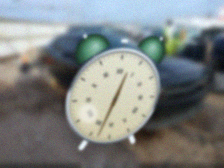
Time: h=12 m=33
